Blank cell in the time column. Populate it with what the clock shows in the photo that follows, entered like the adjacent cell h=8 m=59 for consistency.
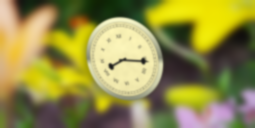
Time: h=8 m=16
